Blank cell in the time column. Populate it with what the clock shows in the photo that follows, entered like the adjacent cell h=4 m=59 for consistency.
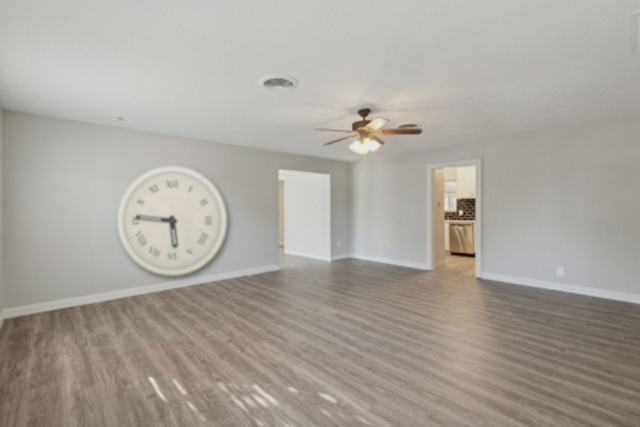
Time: h=5 m=46
